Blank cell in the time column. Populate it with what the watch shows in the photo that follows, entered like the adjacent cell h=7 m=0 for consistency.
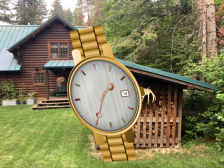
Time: h=1 m=35
